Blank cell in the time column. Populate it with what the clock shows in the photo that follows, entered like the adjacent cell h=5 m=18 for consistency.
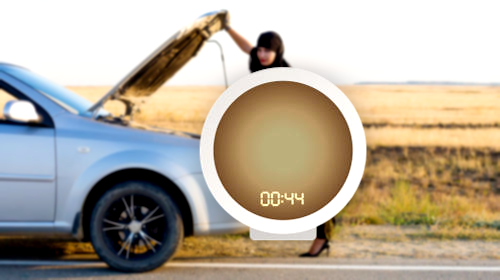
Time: h=0 m=44
